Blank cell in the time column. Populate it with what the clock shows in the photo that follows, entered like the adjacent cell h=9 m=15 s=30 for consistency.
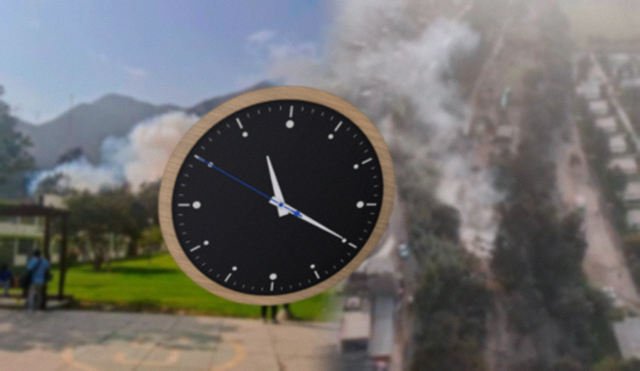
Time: h=11 m=19 s=50
